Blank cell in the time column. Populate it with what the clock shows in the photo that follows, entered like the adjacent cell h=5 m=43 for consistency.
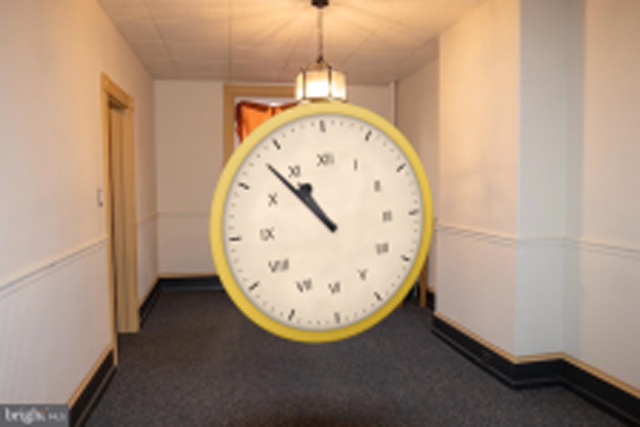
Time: h=10 m=53
